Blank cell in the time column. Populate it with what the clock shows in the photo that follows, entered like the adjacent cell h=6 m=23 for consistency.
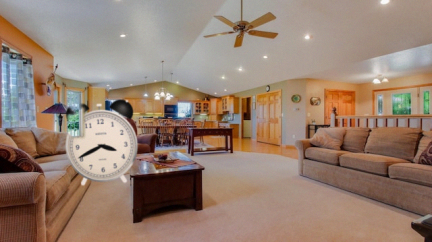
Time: h=3 m=41
